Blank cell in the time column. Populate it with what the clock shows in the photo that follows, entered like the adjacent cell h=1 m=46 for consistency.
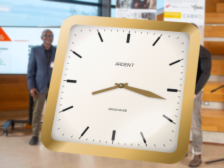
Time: h=8 m=17
